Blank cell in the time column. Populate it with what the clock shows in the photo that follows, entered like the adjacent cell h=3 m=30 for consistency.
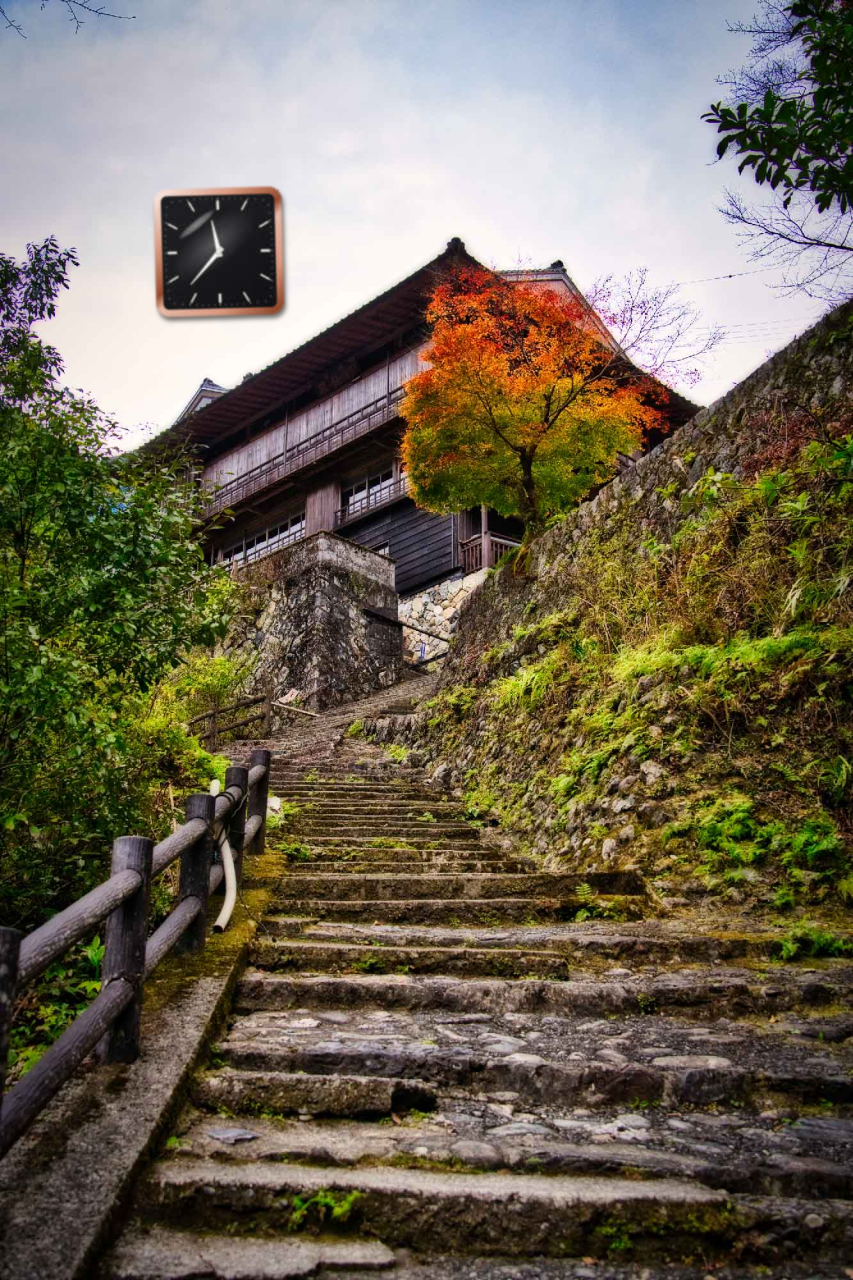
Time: h=11 m=37
